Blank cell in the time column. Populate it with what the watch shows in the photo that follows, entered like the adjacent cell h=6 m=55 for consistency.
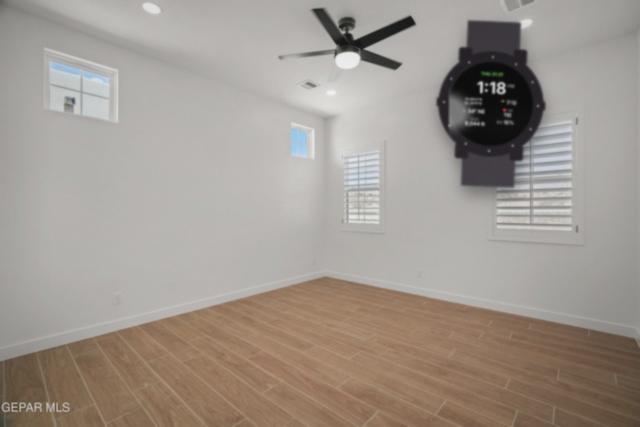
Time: h=1 m=18
